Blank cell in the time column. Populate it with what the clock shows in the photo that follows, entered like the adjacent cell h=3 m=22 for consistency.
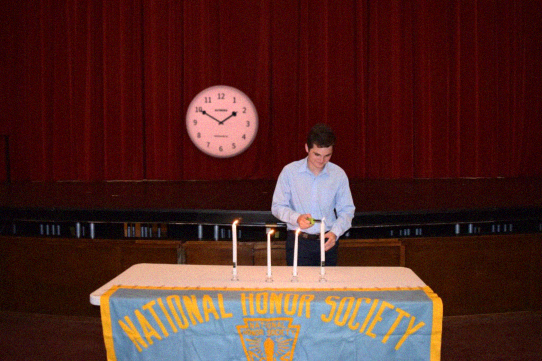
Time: h=1 m=50
